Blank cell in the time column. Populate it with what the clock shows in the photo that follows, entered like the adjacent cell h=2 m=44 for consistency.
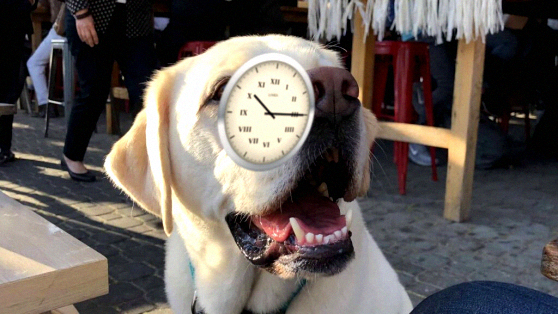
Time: h=10 m=15
